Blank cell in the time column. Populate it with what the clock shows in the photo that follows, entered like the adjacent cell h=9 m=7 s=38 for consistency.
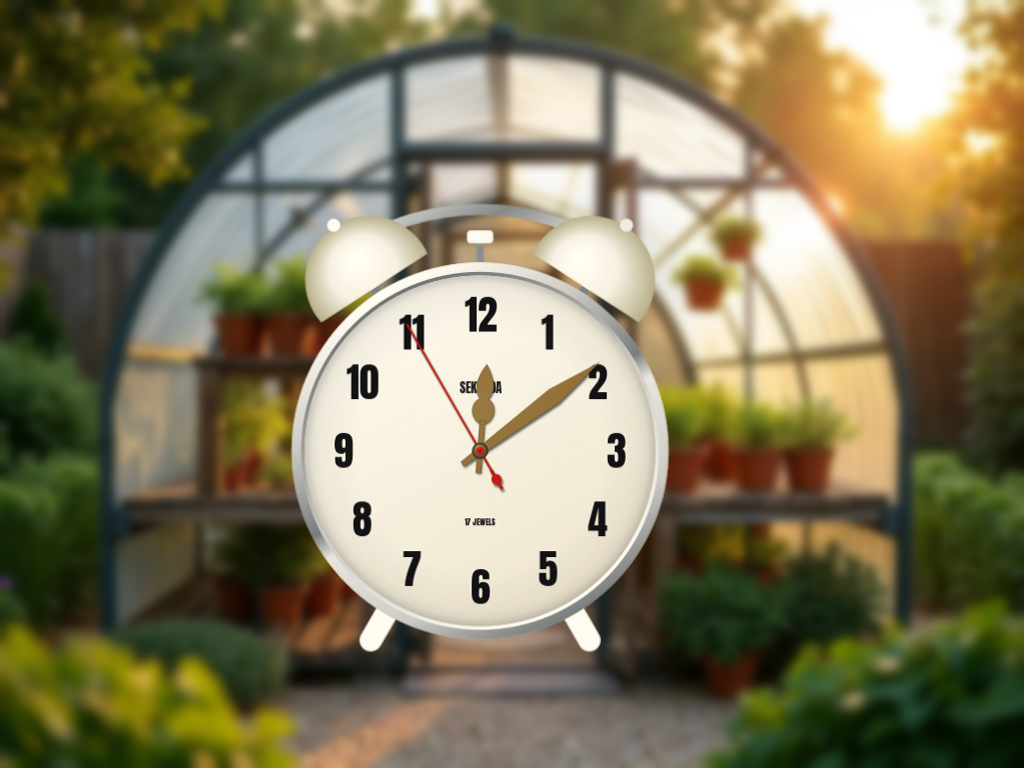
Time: h=12 m=8 s=55
